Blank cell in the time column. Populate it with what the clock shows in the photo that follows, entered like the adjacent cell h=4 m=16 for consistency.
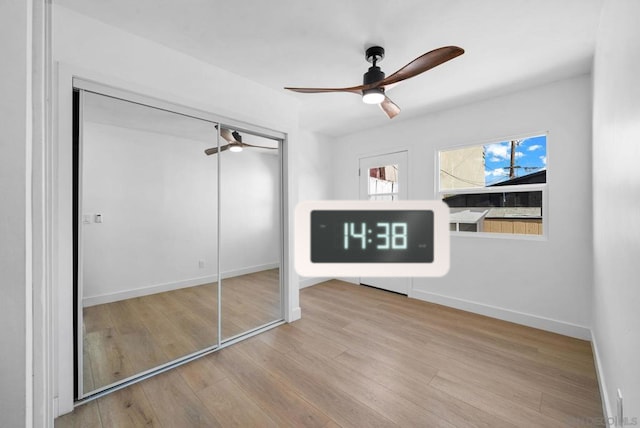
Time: h=14 m=38
